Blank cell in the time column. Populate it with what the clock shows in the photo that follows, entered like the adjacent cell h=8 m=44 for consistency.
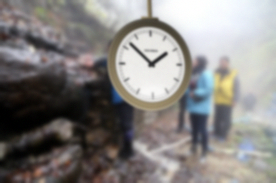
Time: h=1 m=52
